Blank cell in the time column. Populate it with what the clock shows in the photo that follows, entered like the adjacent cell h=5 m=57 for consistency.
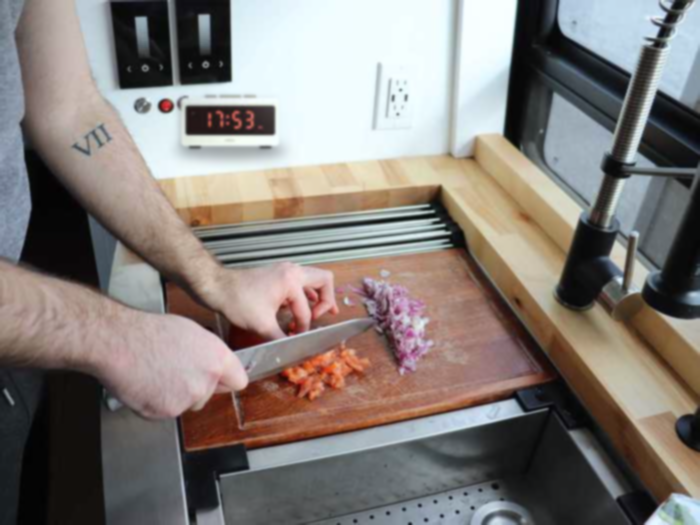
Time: h=17 m=53
